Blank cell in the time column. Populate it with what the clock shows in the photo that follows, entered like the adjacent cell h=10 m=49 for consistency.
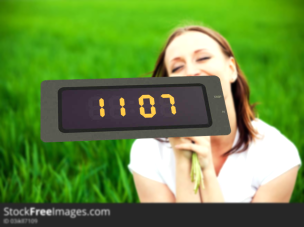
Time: h=11 m=7
